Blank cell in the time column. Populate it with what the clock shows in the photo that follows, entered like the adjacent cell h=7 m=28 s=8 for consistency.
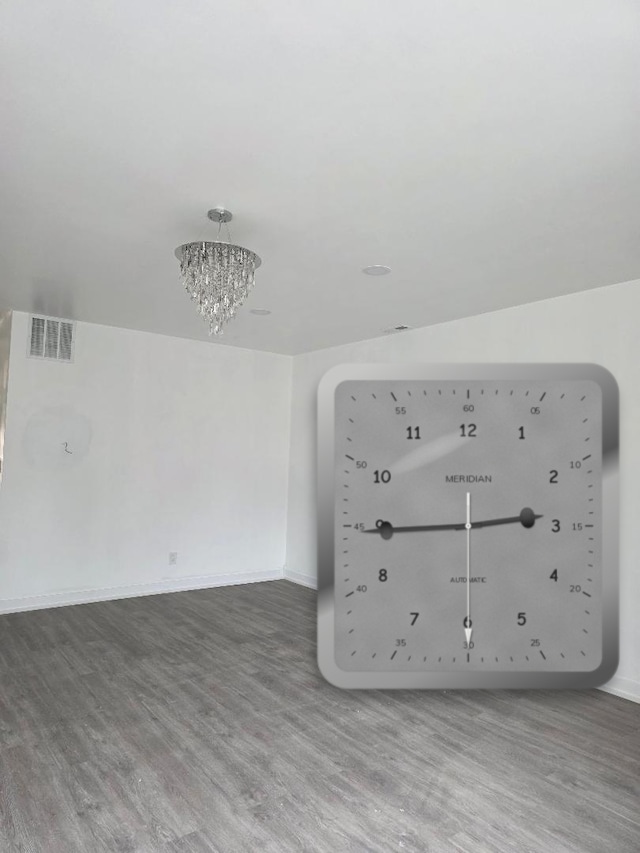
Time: h=2 m=44 s=30
